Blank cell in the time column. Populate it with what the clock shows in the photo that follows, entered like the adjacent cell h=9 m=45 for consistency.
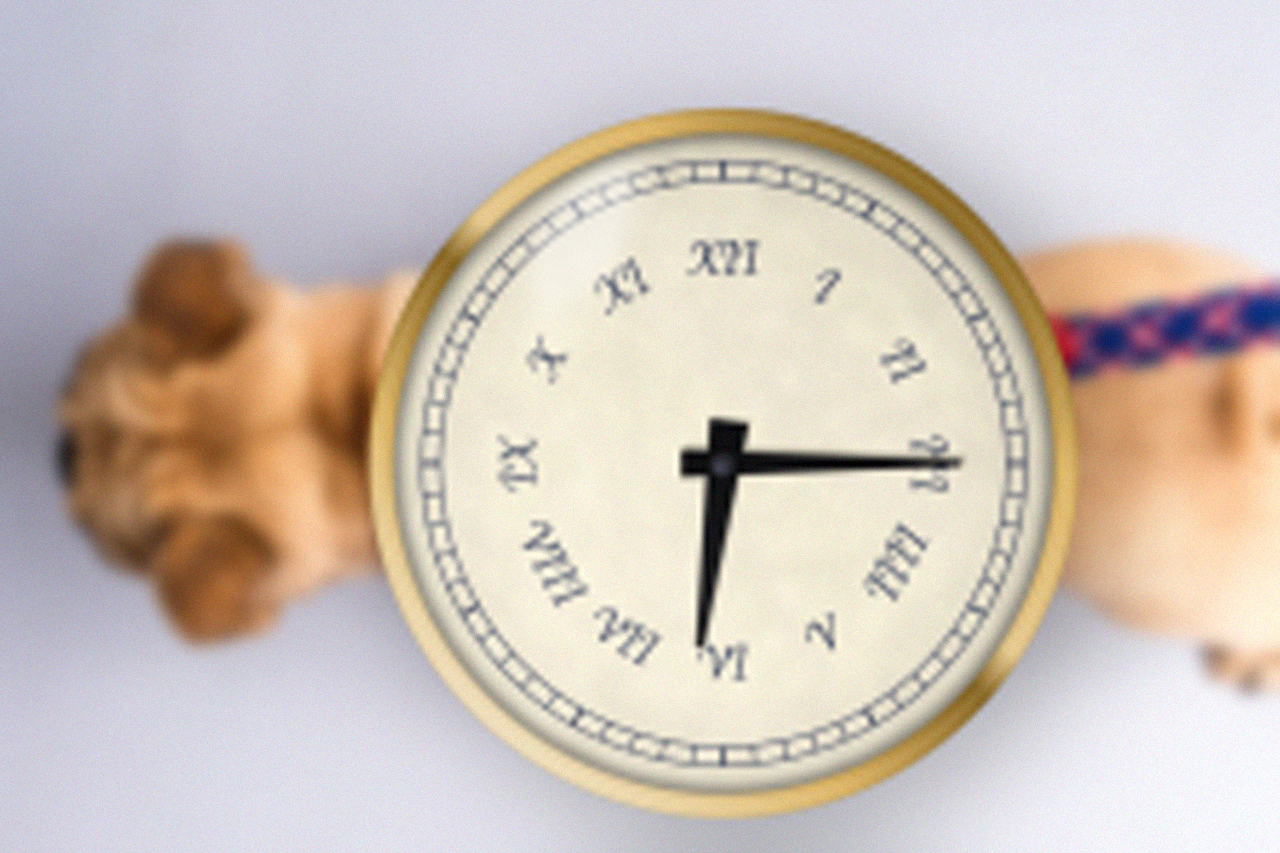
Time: h=6 m=15
